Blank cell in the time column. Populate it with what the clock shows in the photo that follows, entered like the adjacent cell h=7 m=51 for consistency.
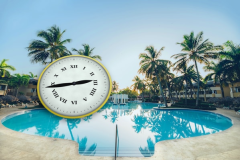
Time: h=2 m=44
